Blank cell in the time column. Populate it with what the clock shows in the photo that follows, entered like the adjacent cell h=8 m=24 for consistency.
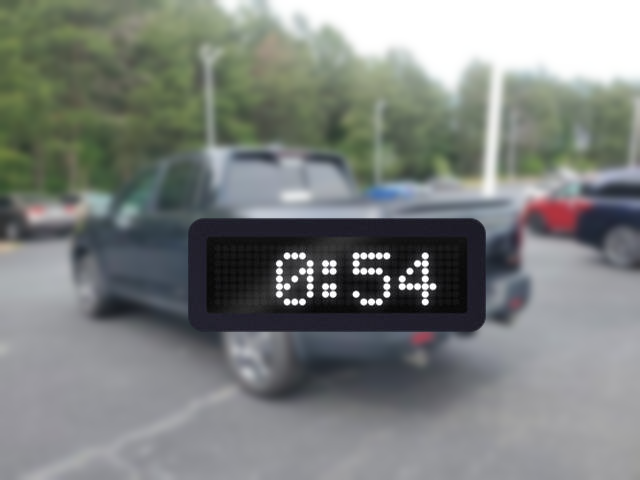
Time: h=0 m=54
